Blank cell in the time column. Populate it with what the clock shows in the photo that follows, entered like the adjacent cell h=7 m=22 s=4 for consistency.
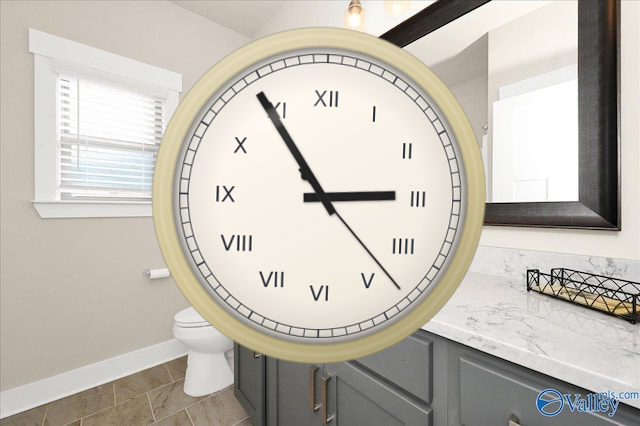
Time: h=2 m=54 s=23
